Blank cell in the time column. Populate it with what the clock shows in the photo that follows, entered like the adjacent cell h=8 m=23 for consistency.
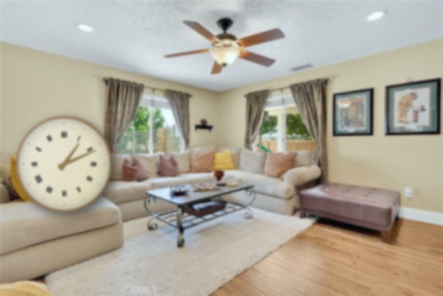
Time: h=1 m=11
